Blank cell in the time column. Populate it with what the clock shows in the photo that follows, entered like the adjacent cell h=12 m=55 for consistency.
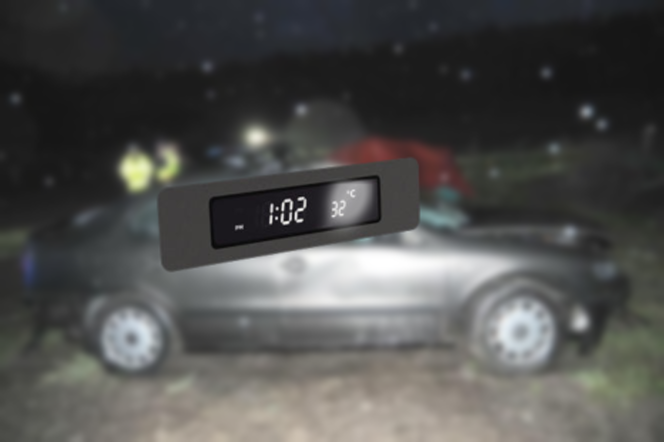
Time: h=1 m=2
